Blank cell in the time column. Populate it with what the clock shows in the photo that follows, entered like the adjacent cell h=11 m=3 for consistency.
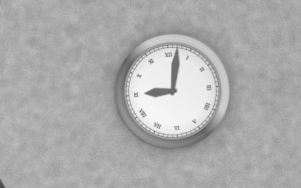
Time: h=9 m=2
